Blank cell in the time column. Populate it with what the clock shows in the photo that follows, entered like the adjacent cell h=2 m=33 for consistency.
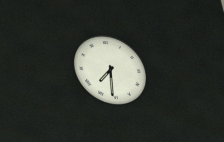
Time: h=7 m=31
